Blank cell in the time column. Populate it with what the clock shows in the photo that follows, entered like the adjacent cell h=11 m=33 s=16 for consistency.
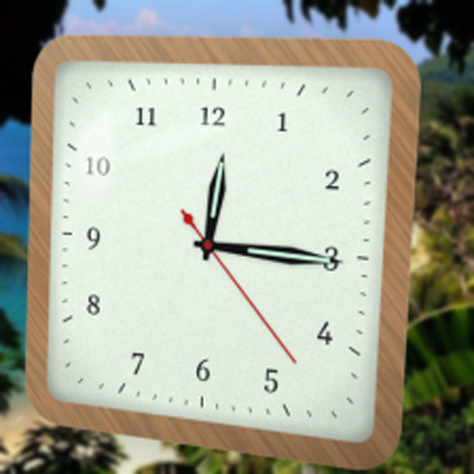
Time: h=12 m=15 s=23
